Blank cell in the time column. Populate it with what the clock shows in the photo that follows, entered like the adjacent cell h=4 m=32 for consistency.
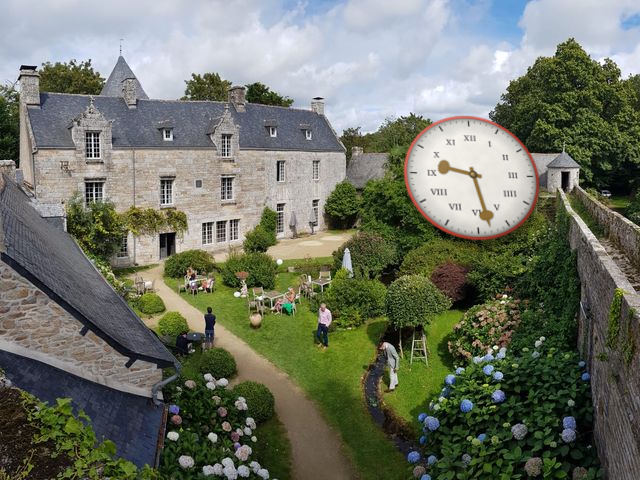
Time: h=9 m=28
